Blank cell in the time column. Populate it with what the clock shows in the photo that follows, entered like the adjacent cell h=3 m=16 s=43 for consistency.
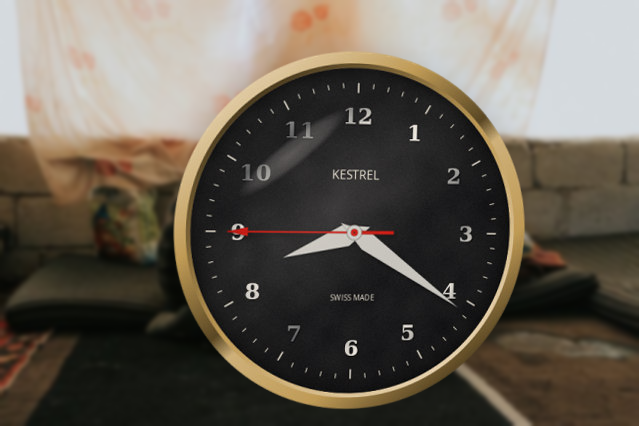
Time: h=8 m=20 s=45
